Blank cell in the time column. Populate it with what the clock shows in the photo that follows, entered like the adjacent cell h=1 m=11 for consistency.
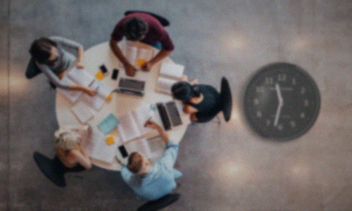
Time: h=11 m=32
